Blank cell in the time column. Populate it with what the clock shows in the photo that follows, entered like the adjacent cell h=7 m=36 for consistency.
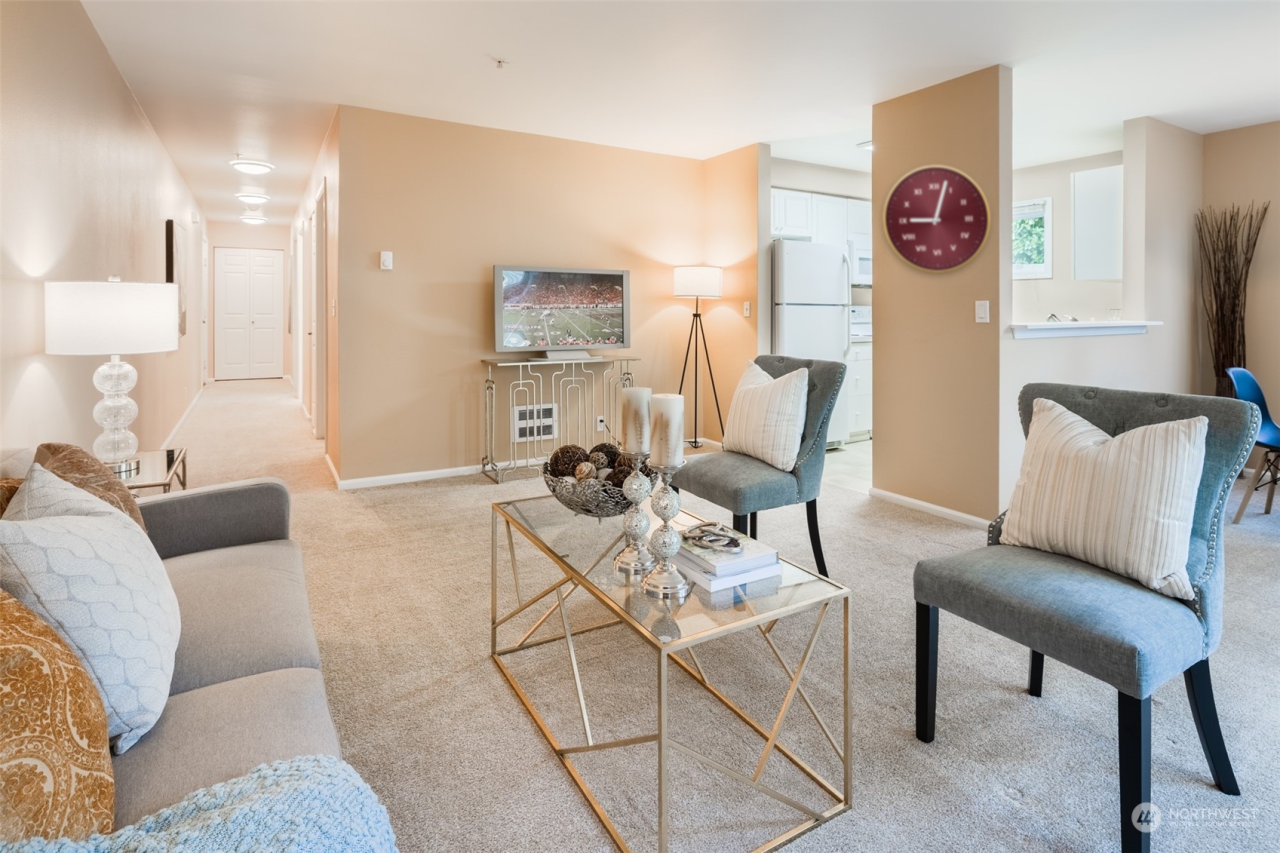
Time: h=9 m=3
